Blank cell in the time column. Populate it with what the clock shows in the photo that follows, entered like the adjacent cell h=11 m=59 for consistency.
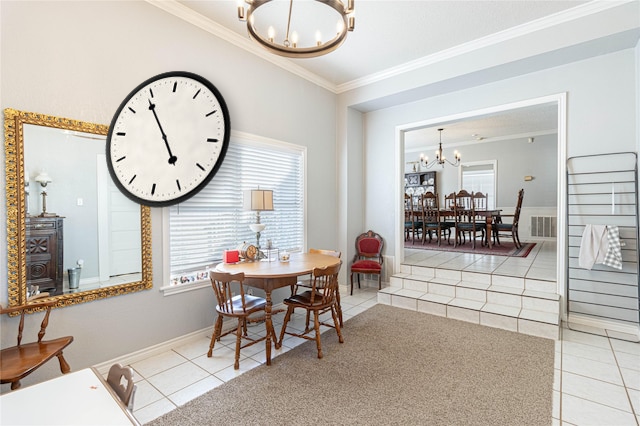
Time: h=4 m=54
